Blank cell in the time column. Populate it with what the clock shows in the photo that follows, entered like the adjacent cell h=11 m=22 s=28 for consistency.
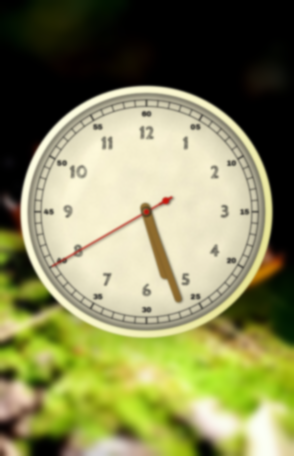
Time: h=5 m=26 s=40
